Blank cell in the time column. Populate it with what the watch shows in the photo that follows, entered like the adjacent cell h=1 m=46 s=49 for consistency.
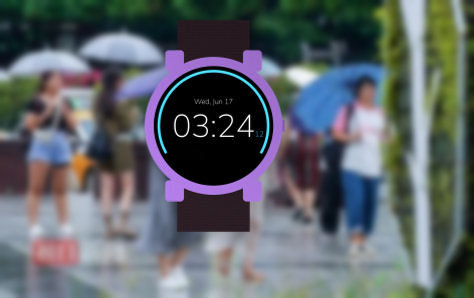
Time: h=3 m=24 s=12
